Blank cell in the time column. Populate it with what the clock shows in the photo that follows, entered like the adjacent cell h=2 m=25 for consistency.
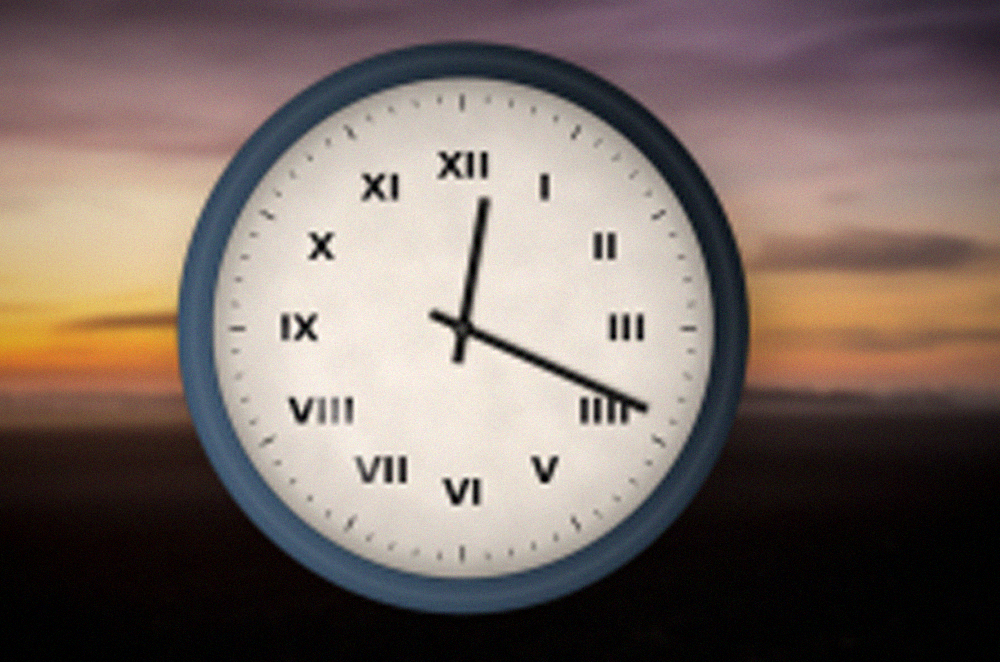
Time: h=12 m=19
